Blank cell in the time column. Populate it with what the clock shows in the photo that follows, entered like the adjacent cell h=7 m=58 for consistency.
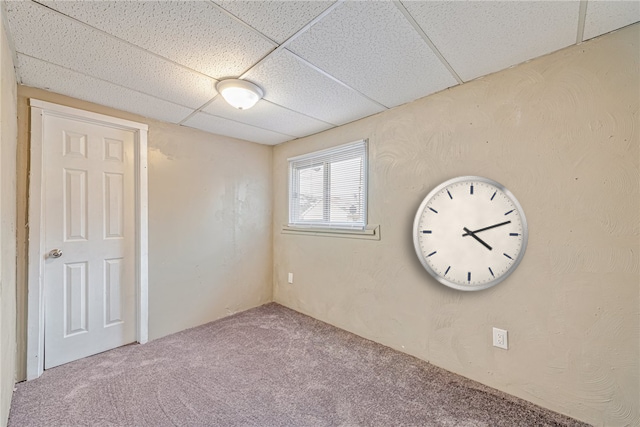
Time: h=4 m=12
